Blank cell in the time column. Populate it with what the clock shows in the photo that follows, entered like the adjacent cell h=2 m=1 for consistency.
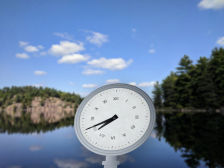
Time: h=7 m=41
